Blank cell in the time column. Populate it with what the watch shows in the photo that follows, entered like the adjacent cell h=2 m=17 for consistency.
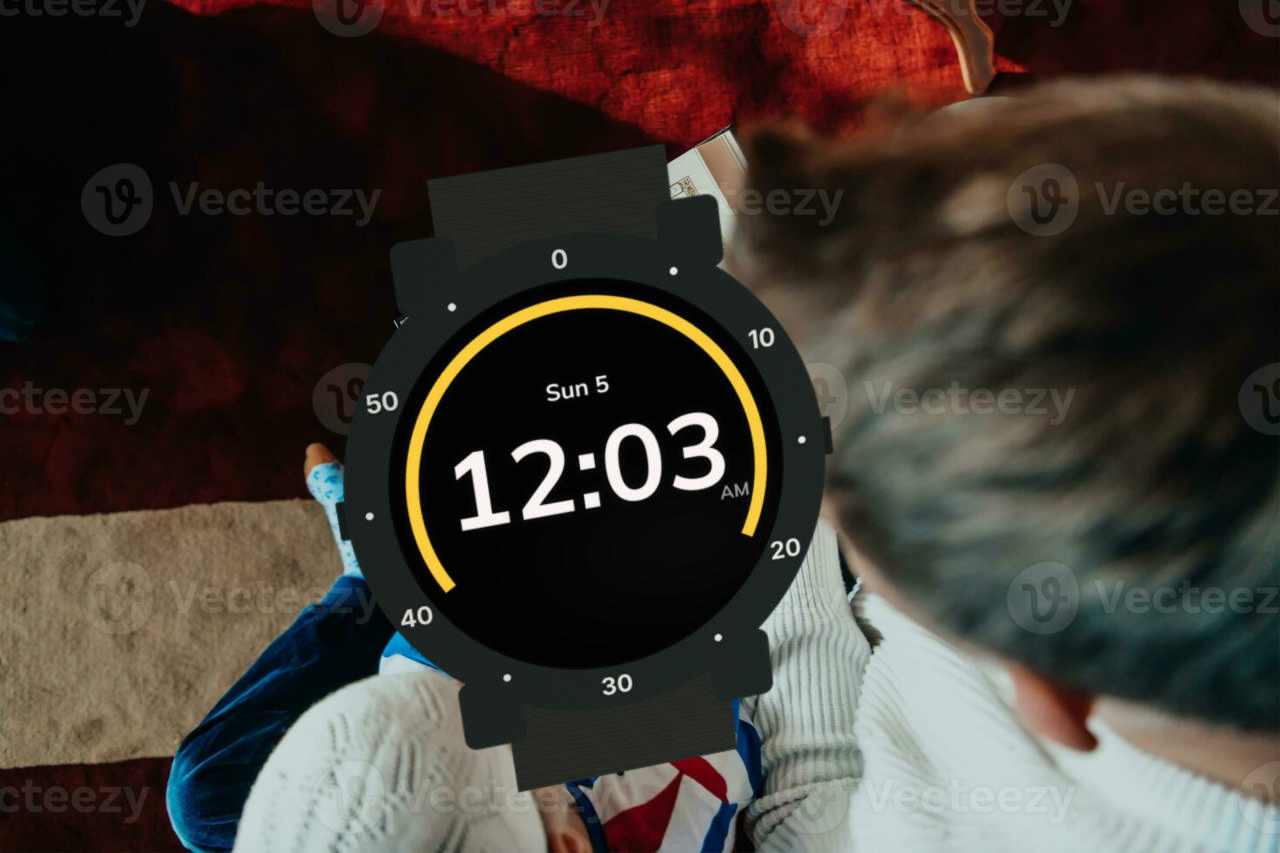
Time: h=12 m=3
